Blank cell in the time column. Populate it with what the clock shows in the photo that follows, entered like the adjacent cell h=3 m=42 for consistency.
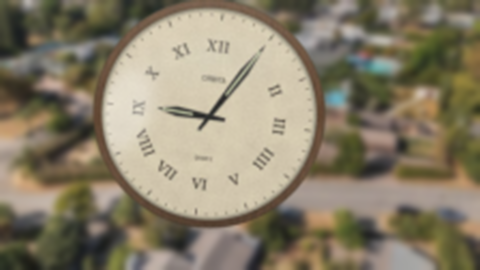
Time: h=9 m=5
